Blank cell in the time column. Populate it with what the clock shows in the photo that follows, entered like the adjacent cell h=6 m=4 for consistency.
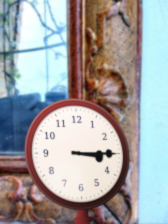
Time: h=3 m=15
